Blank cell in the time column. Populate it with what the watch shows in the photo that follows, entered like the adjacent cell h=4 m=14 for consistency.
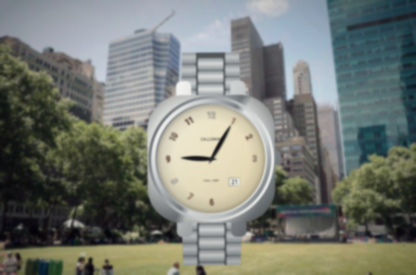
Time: h=9 m=5
